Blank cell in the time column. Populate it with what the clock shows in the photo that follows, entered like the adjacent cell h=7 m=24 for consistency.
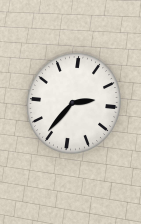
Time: h=2 m=36
